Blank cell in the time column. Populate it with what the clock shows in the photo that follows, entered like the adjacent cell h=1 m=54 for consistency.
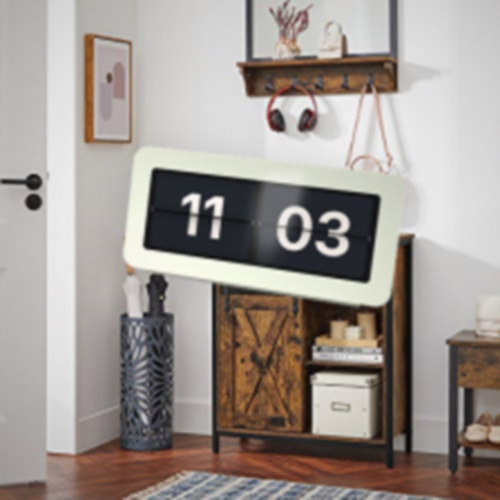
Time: h=11 m=3
